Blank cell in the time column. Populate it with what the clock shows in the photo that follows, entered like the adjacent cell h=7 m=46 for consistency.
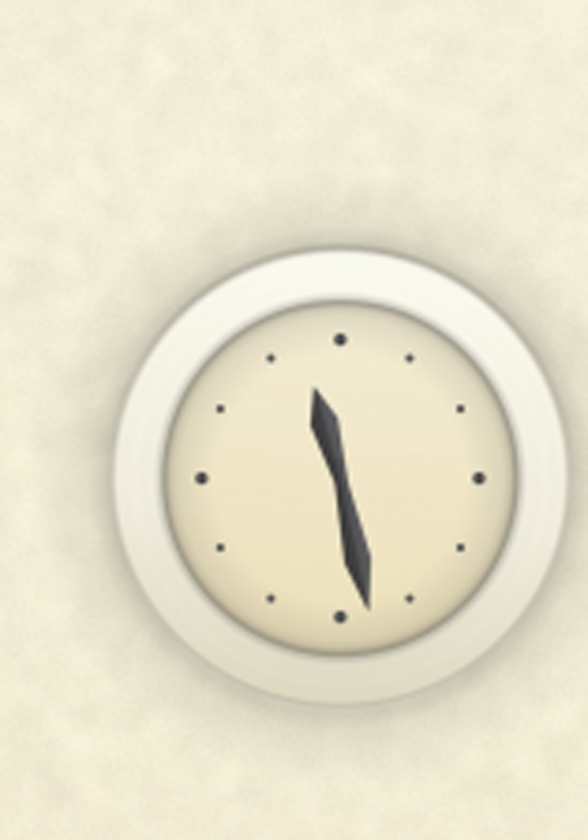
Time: h=11 m=28
